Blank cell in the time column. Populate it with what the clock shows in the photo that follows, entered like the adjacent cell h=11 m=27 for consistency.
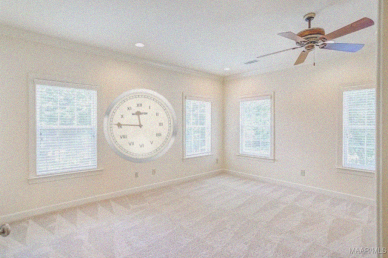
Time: h=11 m=46
